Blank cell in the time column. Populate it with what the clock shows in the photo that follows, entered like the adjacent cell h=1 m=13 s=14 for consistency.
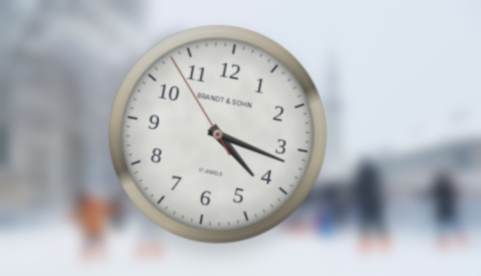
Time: h=4 m=16 s=53
